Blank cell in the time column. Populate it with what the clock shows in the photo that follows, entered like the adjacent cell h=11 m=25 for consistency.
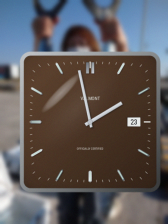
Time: h=1 m=58
